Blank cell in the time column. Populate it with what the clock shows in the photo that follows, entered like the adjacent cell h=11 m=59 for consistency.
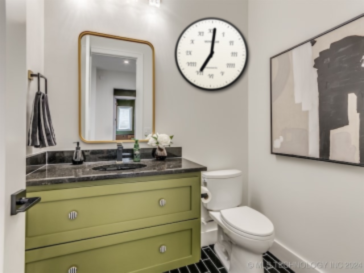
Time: h=7 m=1
